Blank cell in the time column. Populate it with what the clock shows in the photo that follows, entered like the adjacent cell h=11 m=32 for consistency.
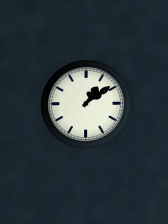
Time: h=1 m=9
